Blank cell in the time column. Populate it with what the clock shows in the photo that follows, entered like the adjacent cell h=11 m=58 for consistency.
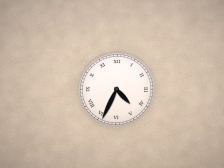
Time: h=4 m=34
